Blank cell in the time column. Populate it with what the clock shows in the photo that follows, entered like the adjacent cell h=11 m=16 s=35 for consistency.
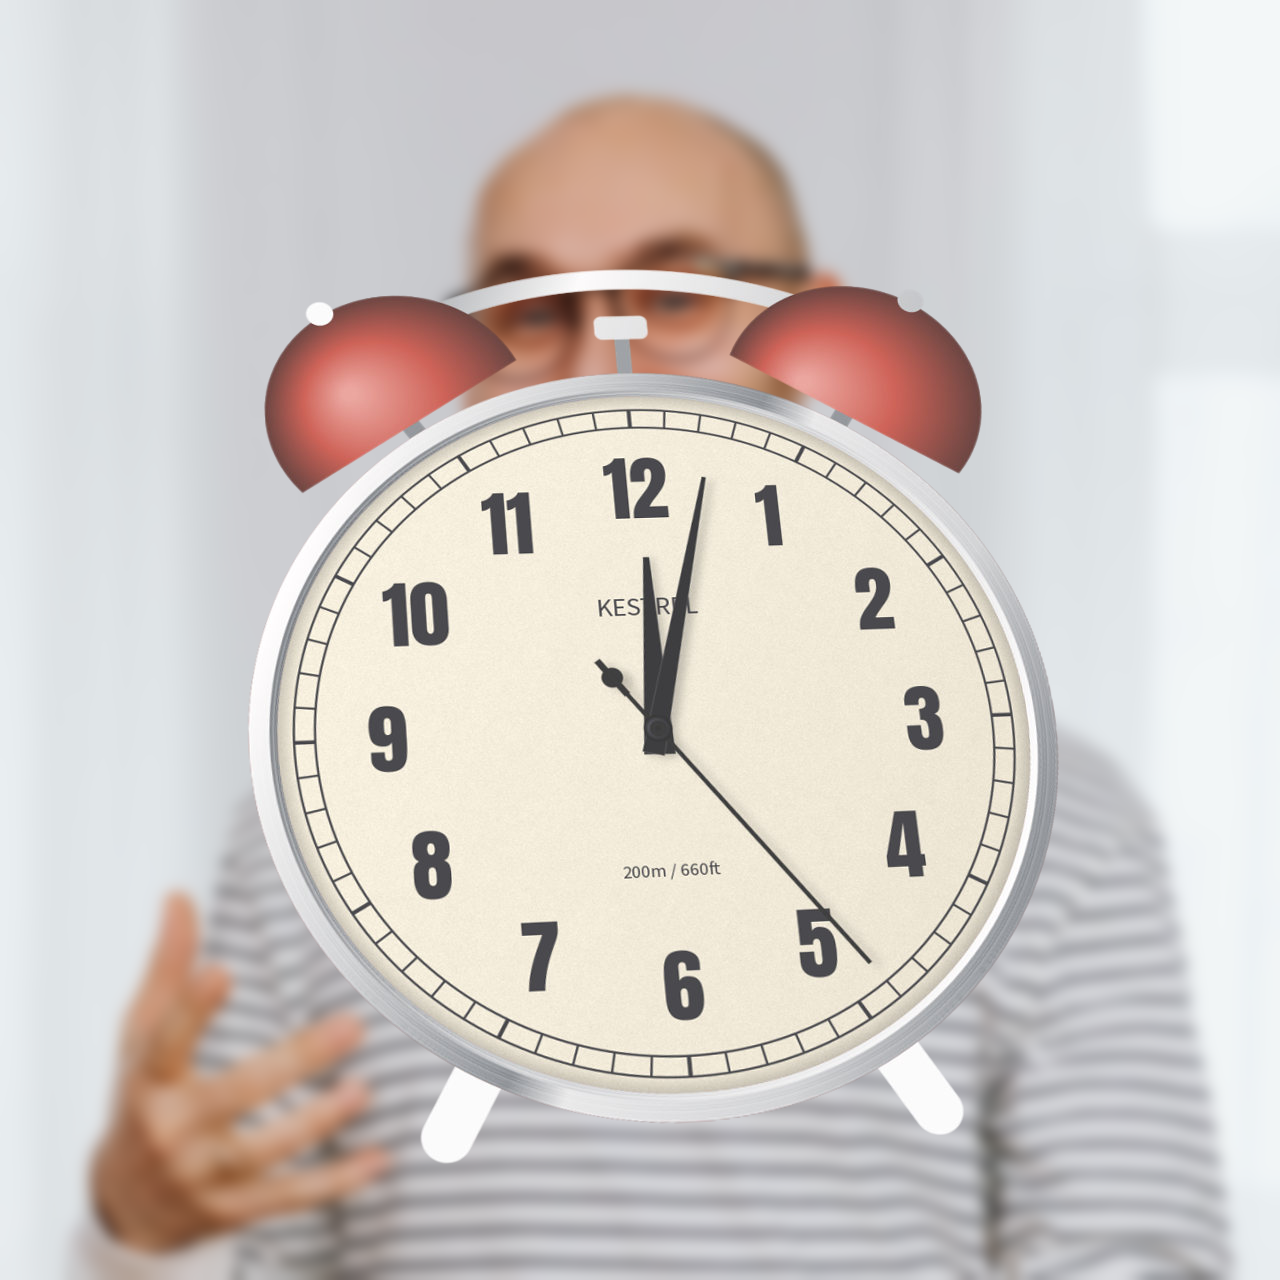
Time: h=12 m=2 s=24
